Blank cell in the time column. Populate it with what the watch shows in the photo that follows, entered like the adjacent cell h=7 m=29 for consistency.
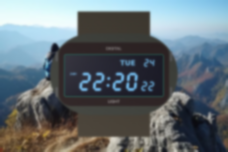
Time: h=22 m=20
